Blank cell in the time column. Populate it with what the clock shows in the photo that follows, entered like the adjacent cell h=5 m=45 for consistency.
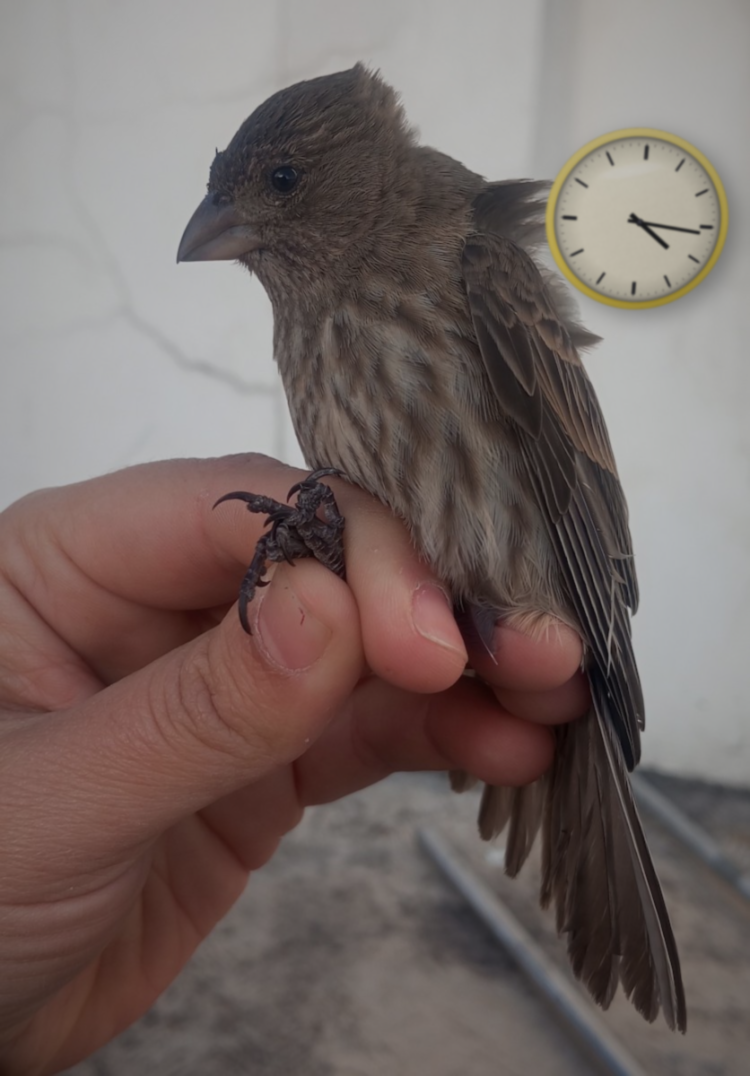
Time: h=4 m=16
